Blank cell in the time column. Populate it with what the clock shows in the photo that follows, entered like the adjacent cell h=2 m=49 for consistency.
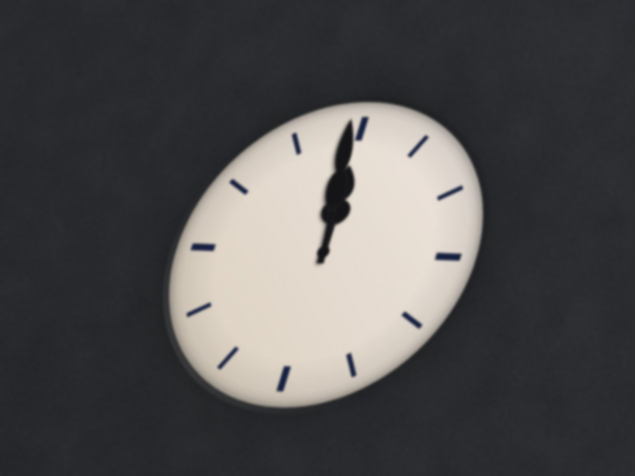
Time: h=11 m=59
